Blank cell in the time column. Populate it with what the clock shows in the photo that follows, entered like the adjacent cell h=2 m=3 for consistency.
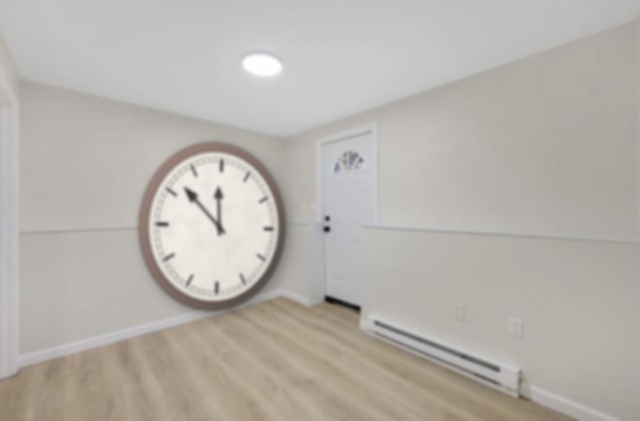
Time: h=11 m=52
